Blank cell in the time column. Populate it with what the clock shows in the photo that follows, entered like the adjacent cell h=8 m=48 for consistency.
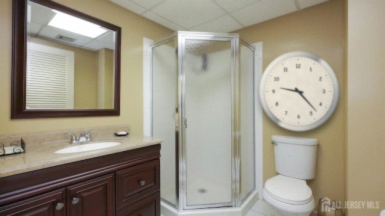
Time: h=9 m=23
